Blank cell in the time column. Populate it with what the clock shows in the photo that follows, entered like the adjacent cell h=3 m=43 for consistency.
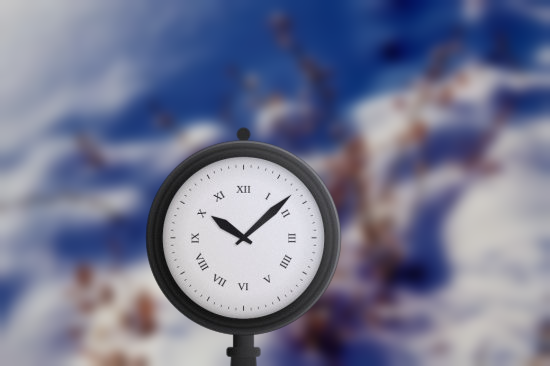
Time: h=10 m=8
